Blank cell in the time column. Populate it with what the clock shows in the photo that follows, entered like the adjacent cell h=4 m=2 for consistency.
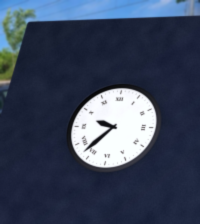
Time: h=9 m=37
